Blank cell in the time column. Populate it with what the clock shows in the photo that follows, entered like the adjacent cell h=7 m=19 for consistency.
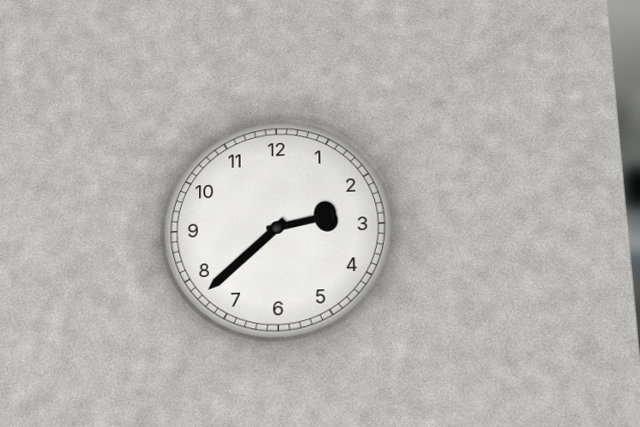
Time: h=2 m=38
